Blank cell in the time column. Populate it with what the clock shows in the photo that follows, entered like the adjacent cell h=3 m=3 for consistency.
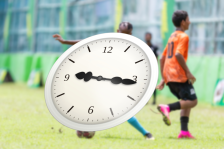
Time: h=9 m=16
